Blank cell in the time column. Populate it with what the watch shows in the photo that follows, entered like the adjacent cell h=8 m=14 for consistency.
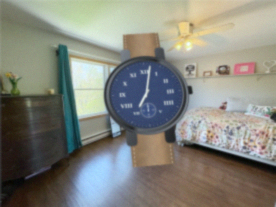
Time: h=7 m=2
